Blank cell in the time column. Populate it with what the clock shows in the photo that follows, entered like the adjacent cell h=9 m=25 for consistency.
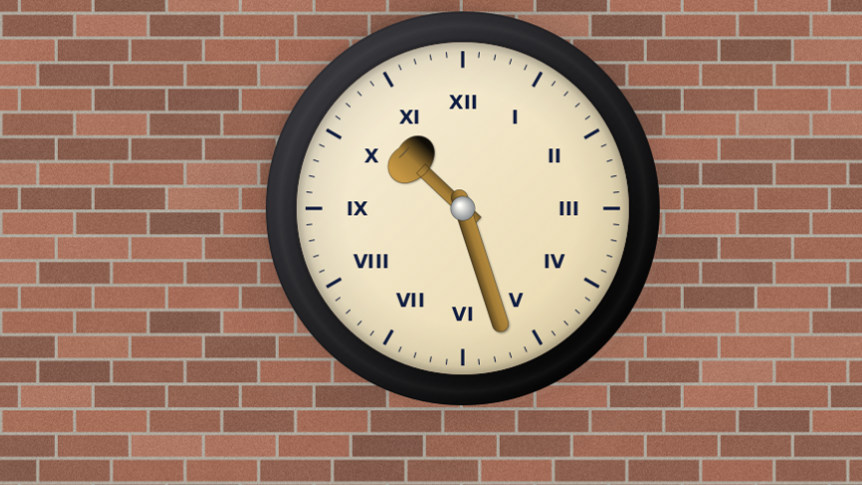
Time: h=10 m=27
